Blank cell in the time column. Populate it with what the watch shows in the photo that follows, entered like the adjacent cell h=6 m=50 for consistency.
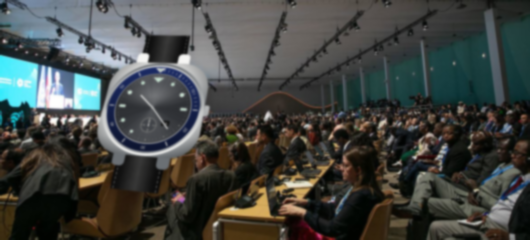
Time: h=10 m=23
